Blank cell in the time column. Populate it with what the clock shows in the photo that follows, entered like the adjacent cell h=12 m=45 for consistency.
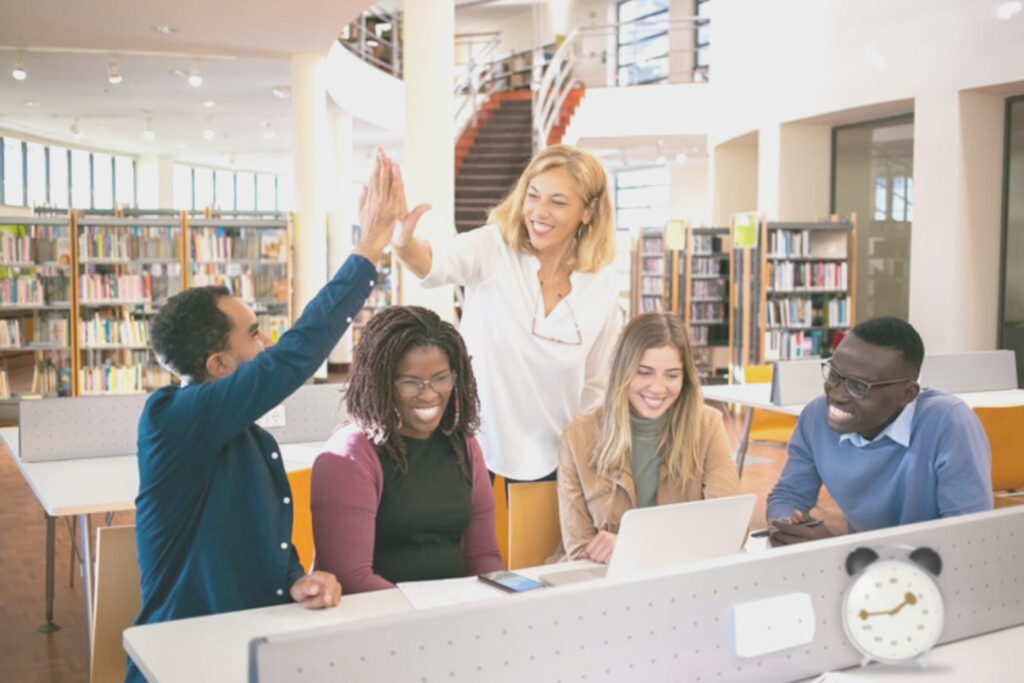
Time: h=1 m=44
